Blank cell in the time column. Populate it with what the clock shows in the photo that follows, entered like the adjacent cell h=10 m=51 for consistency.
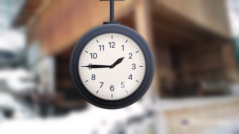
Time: h=1 m=45
